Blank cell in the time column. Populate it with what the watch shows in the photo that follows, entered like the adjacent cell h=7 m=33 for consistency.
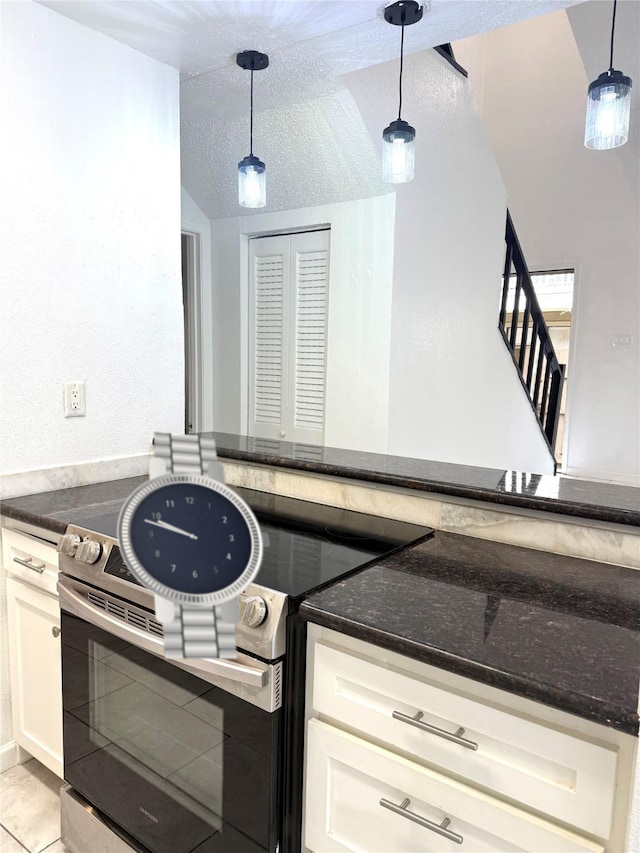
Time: h=9 m=48
